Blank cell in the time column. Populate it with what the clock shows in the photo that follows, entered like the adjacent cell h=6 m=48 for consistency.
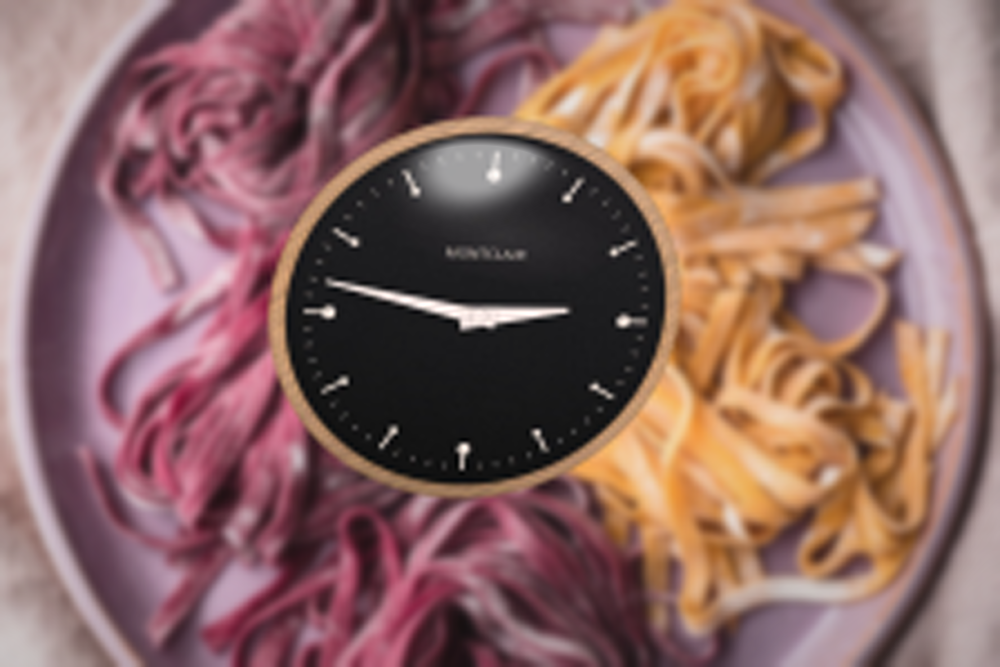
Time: h=2 m=47
